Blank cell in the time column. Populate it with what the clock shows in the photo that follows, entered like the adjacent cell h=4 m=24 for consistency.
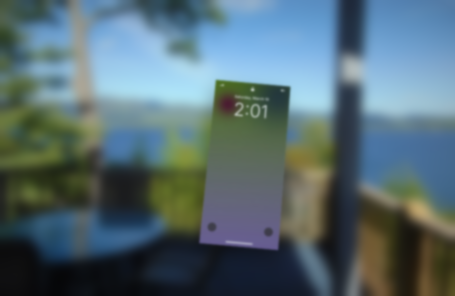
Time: h=2 m=1
